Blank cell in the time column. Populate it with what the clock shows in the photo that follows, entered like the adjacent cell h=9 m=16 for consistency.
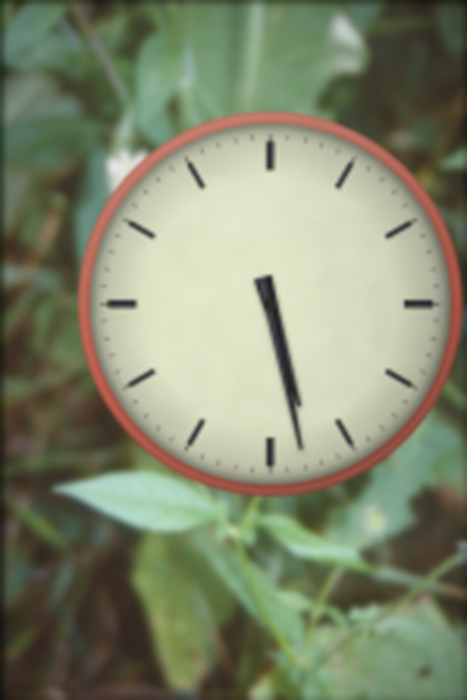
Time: h=5 m=28
